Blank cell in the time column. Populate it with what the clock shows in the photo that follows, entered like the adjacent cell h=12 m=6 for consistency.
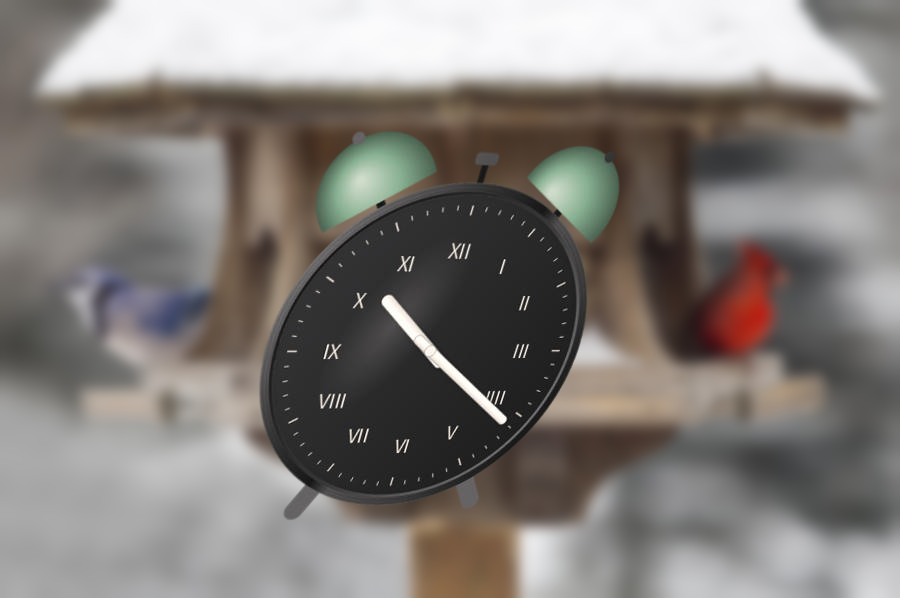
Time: h=10 m=21
